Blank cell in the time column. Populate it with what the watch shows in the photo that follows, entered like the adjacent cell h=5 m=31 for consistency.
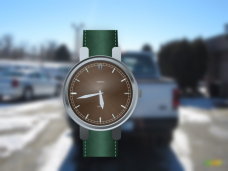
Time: h=5 m=43
